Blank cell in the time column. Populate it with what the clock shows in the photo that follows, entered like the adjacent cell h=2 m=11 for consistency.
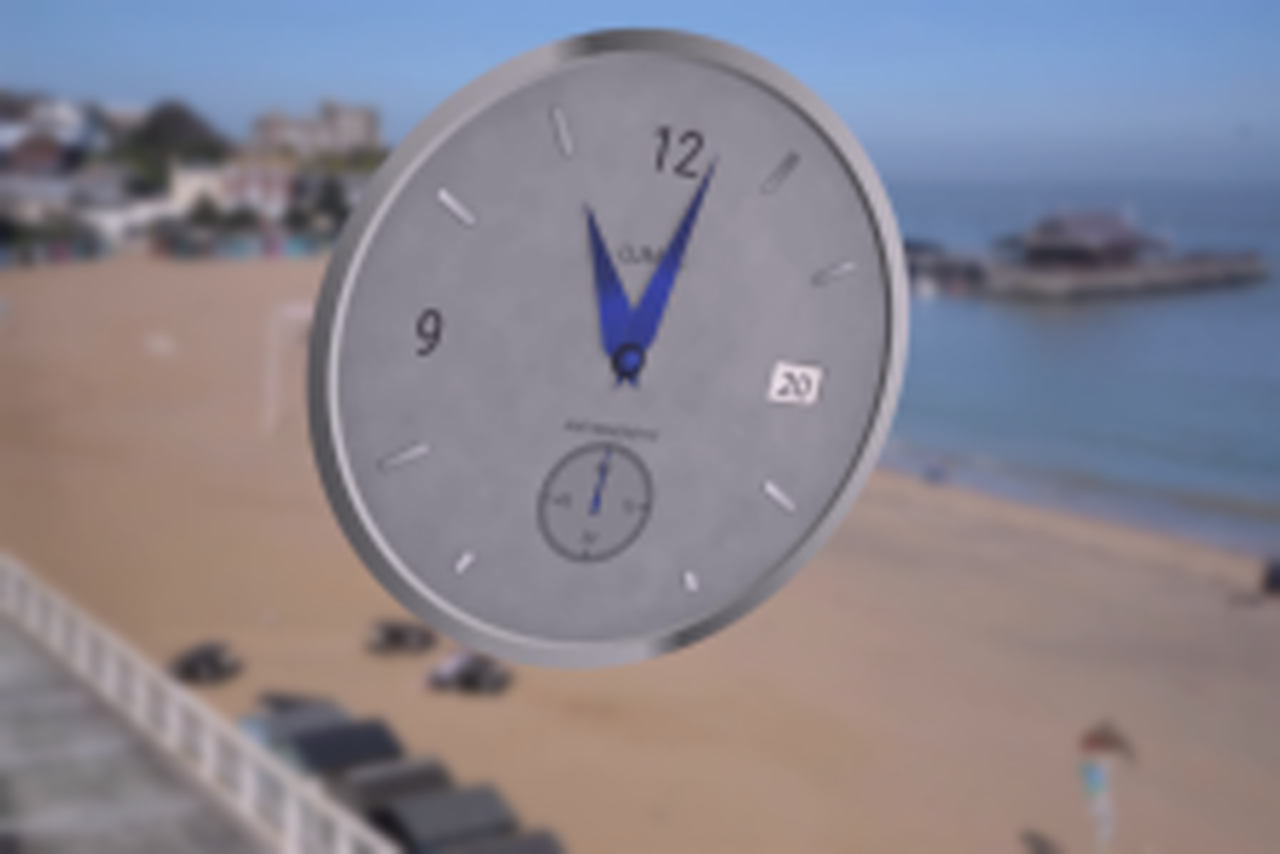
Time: h=11 m=2
